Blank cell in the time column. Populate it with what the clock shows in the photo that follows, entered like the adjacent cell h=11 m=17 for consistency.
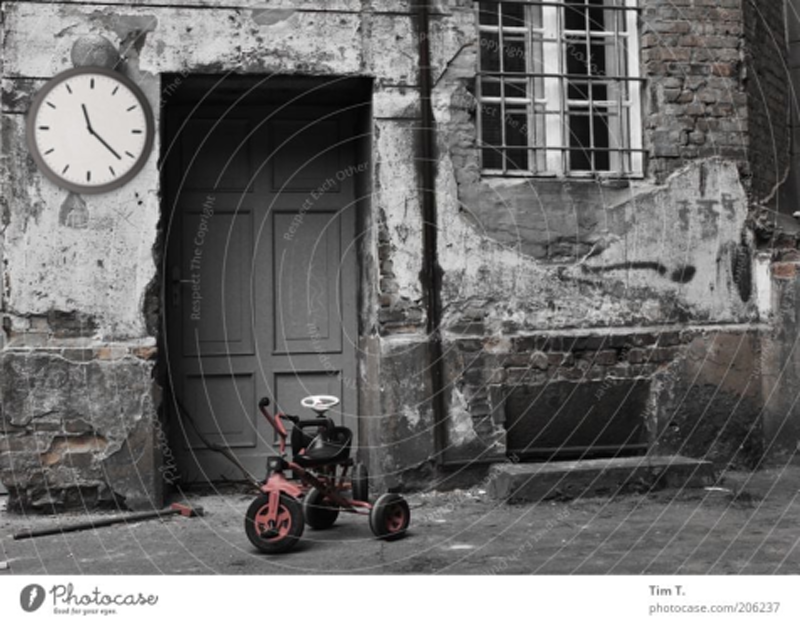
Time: h=11 m=22
